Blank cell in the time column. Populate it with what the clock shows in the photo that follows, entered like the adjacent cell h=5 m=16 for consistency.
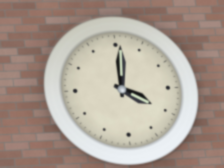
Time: h=4 m=1
